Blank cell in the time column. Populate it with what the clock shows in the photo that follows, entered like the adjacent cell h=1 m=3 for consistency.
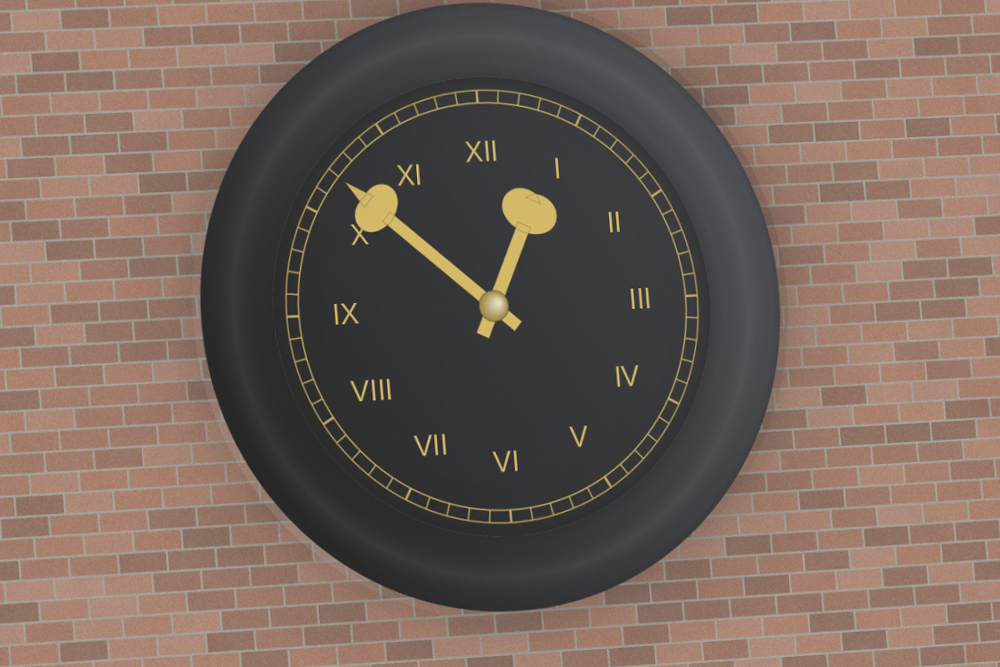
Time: h=12 m=52
